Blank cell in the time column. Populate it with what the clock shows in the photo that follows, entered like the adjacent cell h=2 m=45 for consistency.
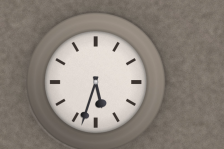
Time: h=5 m=33
